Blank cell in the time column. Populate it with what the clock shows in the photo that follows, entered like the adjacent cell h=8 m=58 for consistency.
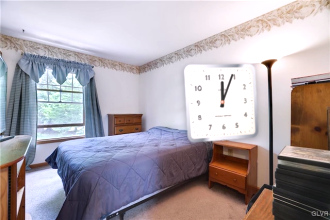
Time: h=12 m=4
